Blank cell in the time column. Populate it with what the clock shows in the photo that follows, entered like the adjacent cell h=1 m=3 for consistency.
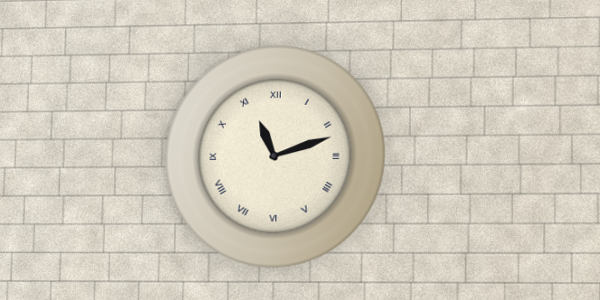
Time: h=11 m=12
